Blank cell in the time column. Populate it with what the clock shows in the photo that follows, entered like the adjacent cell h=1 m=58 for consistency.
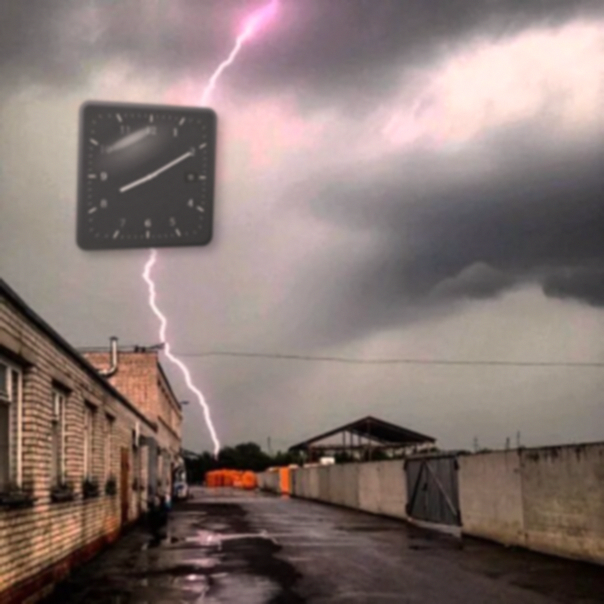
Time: h=8 m=10
